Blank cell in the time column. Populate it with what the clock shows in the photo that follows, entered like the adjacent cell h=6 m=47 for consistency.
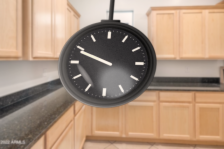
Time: h=9 m=49
